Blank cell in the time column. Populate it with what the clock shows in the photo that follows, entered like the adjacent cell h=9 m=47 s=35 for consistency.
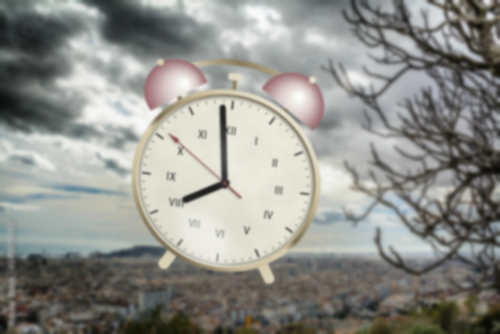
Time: h=7 m=58 s=51
